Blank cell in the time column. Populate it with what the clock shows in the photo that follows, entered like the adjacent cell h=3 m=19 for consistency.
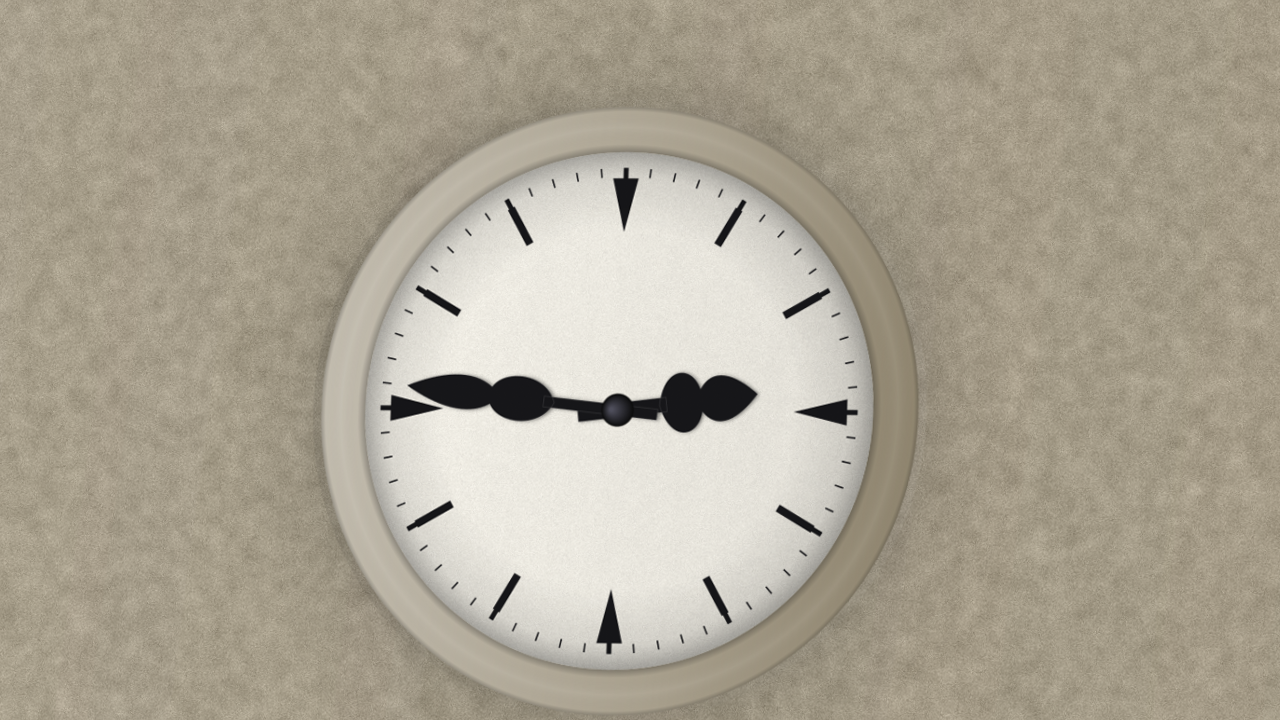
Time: h=2 m=46
